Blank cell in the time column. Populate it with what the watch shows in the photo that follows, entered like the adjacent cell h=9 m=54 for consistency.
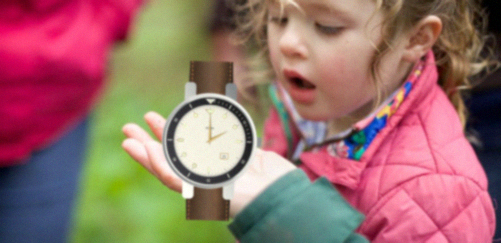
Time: h=2 m=0
